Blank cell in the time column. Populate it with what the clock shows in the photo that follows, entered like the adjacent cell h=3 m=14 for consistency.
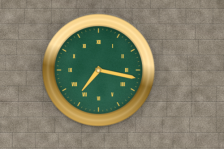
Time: h=7 m=17
